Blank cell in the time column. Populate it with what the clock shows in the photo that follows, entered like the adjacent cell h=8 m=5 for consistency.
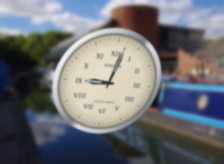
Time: h=9 m=2
